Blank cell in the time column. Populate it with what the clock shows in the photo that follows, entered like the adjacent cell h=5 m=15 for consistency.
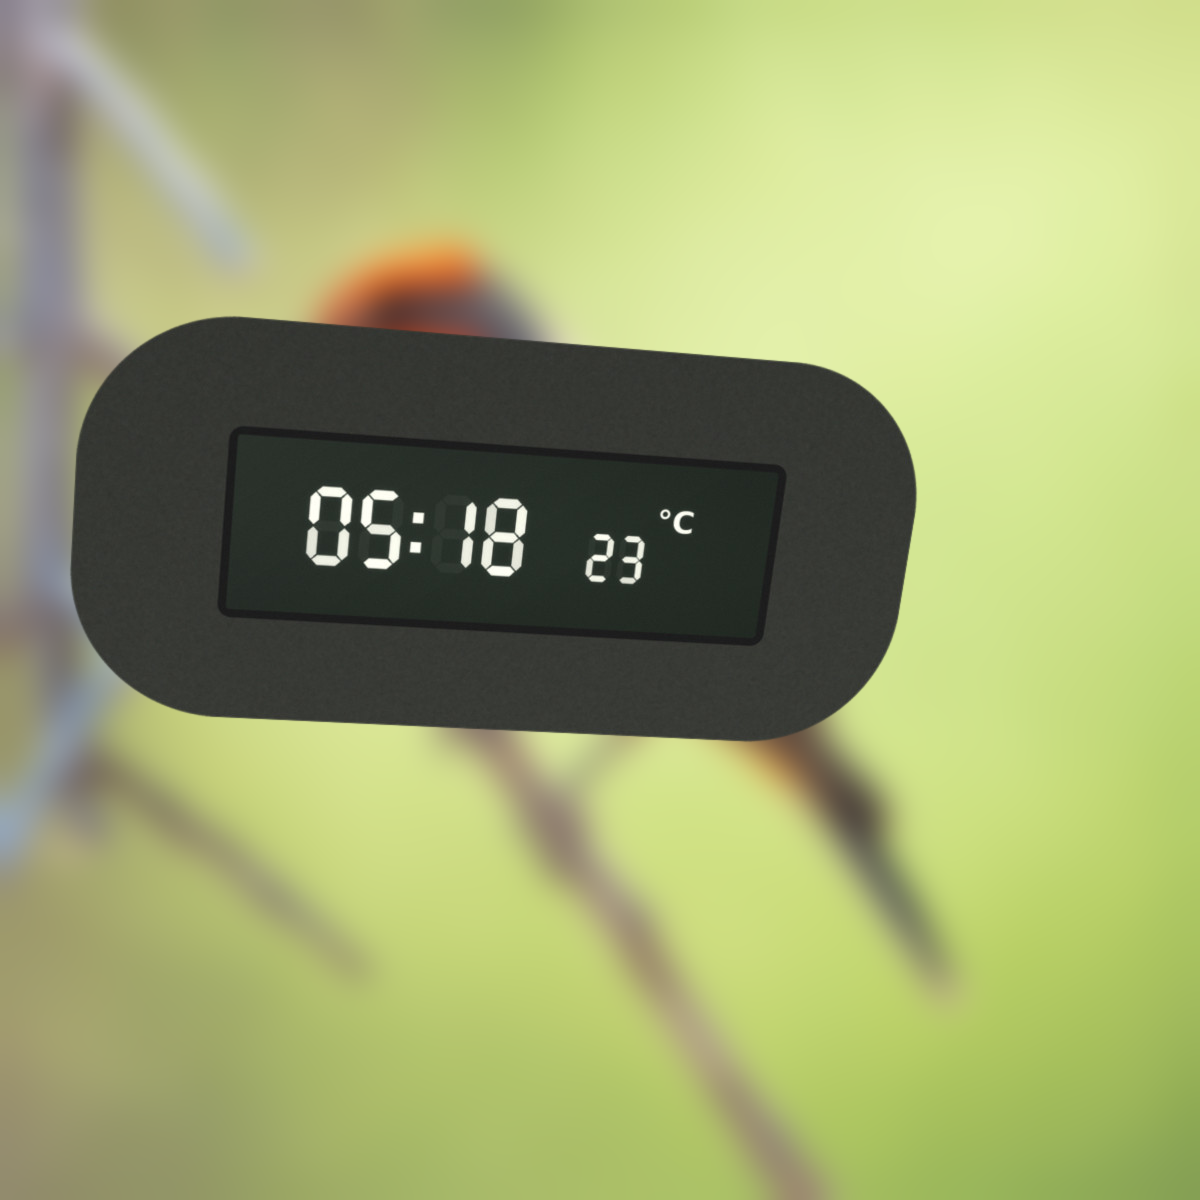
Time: h=5 m=18
